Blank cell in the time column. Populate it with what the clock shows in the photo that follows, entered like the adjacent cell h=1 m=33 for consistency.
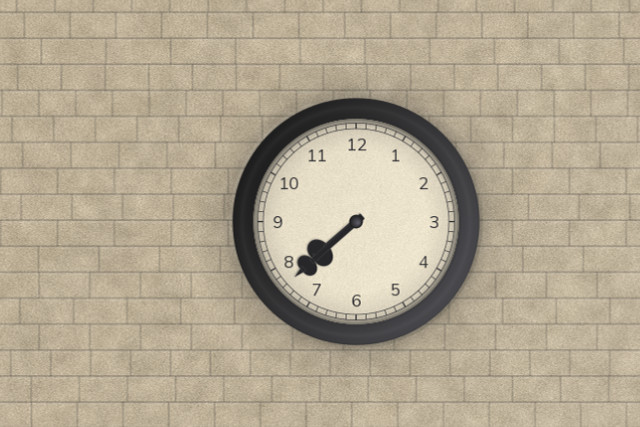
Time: h=7 m=38
